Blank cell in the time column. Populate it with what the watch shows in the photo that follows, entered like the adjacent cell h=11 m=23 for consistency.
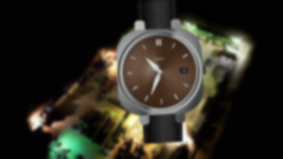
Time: h=10 m=34
